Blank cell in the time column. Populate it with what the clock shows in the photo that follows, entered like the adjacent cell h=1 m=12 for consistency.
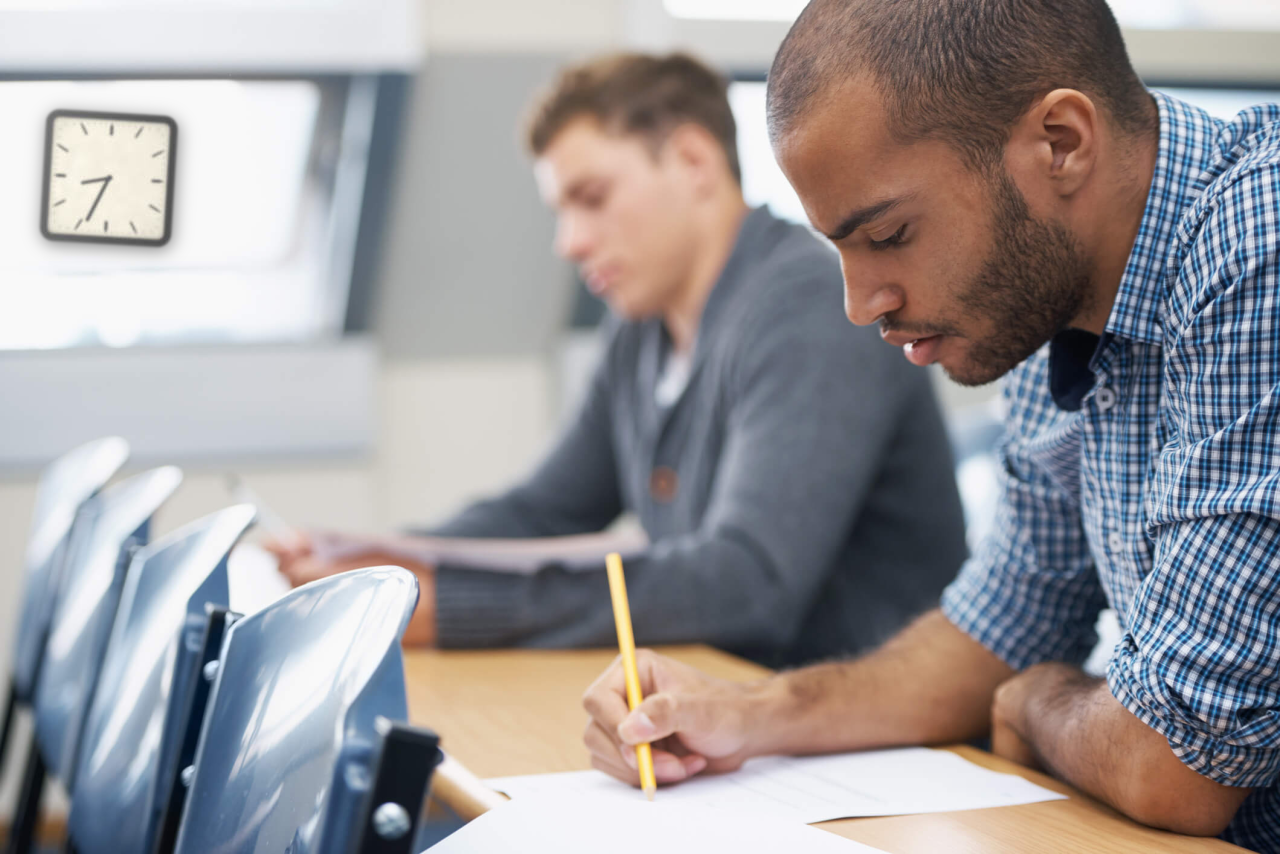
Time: h=8 m=34
